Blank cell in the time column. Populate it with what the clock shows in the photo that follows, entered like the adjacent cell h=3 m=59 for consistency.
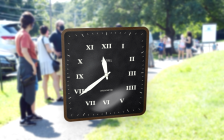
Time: h=11 m=39
